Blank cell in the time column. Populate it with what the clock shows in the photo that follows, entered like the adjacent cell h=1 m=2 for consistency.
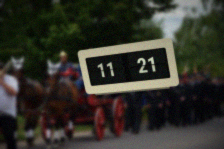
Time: h=11 m=21
